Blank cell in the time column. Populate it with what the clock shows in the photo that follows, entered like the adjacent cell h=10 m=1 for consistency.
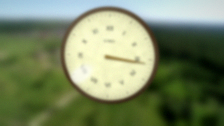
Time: h=3 m=16
